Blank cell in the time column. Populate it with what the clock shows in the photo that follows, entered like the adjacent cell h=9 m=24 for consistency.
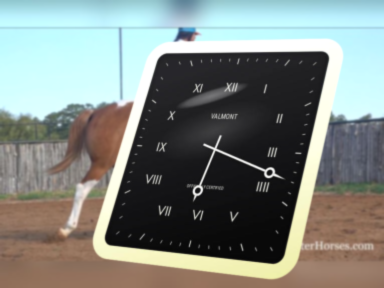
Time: h=6 m=18
